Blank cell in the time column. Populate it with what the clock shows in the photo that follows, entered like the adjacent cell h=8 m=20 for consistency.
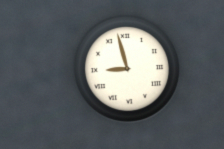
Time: h=8 m=58
